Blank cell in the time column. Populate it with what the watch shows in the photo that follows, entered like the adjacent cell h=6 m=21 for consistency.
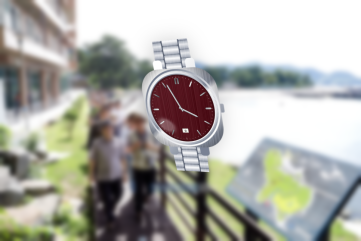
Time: h=3 m=56
